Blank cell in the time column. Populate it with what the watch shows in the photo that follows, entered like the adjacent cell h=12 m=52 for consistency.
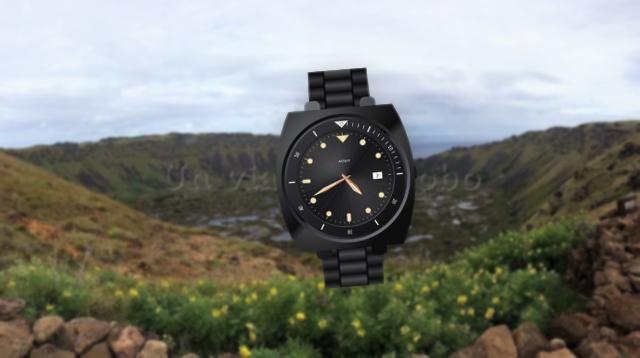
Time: h=4 m=41
